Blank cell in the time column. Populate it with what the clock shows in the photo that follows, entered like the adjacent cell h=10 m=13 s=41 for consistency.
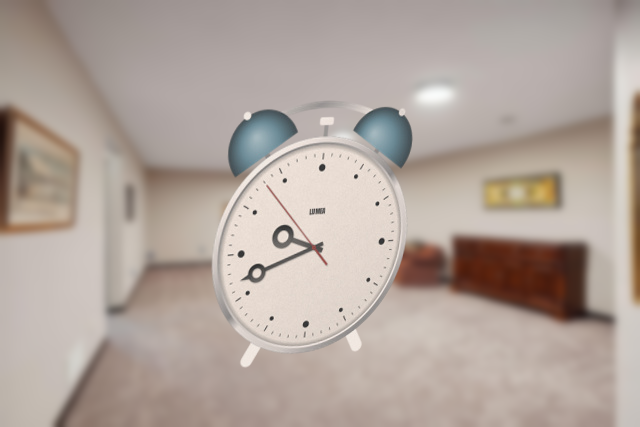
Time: h=9 m=41 s=53
